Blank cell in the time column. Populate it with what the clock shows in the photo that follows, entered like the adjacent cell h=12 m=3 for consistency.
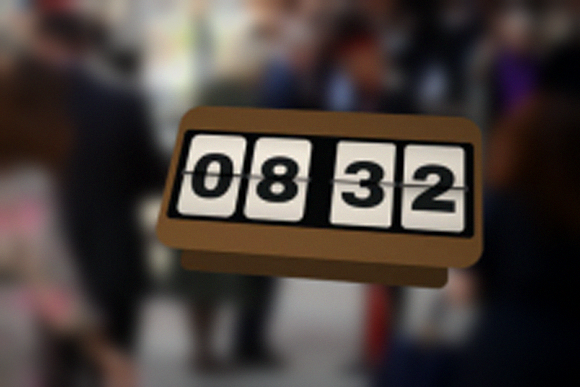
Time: h=8 m=32
